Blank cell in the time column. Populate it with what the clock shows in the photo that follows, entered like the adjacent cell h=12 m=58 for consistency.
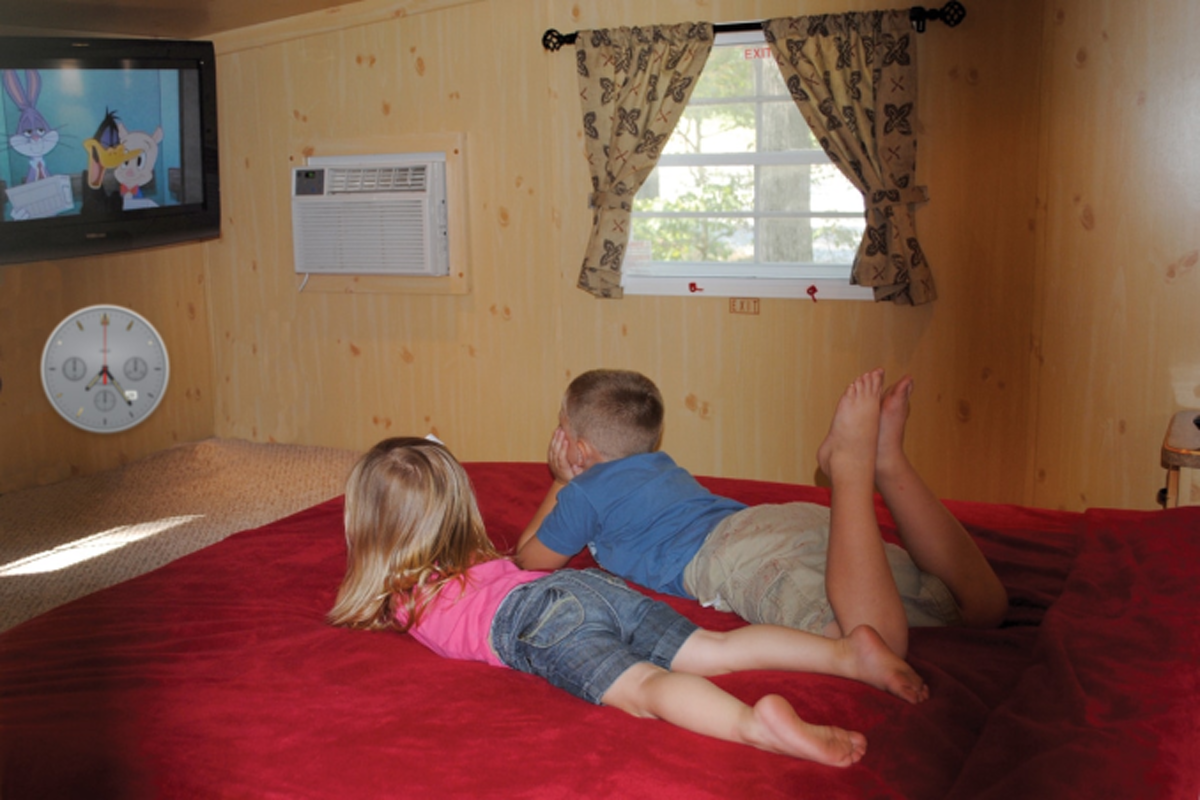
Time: h=7 m=24
